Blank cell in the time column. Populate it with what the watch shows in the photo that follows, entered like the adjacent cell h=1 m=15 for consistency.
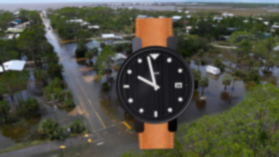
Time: h=9 m=58
